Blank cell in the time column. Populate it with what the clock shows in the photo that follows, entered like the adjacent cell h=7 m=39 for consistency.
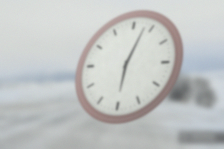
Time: h=6 m=3
